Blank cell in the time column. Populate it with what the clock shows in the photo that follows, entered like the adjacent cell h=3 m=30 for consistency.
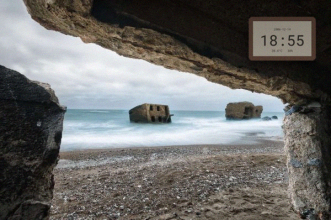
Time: h=18 m=55
